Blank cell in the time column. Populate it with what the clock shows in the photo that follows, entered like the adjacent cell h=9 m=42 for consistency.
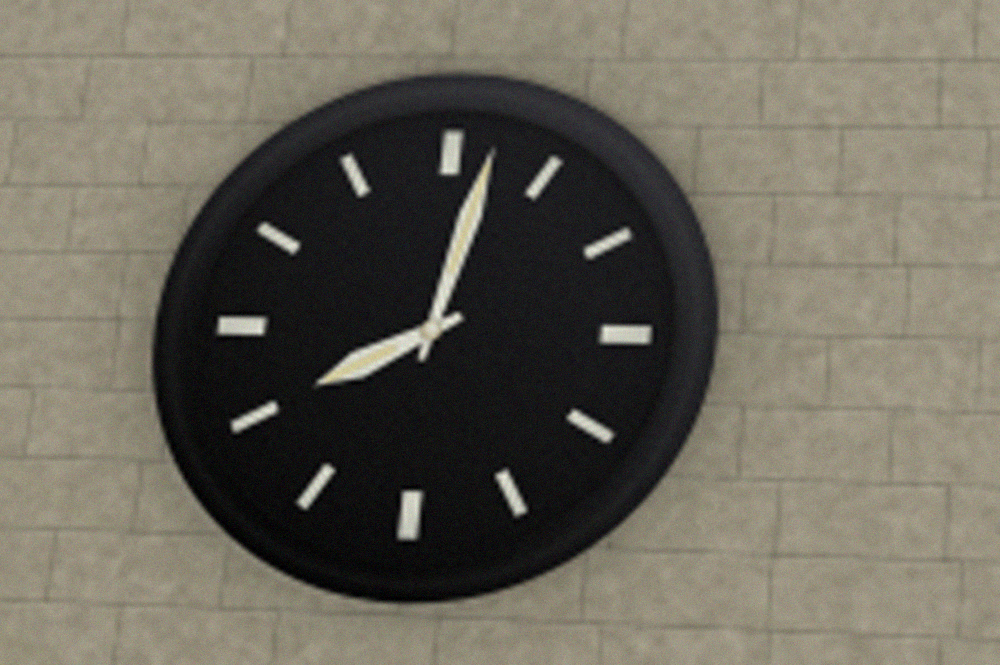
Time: h=8 m=2
